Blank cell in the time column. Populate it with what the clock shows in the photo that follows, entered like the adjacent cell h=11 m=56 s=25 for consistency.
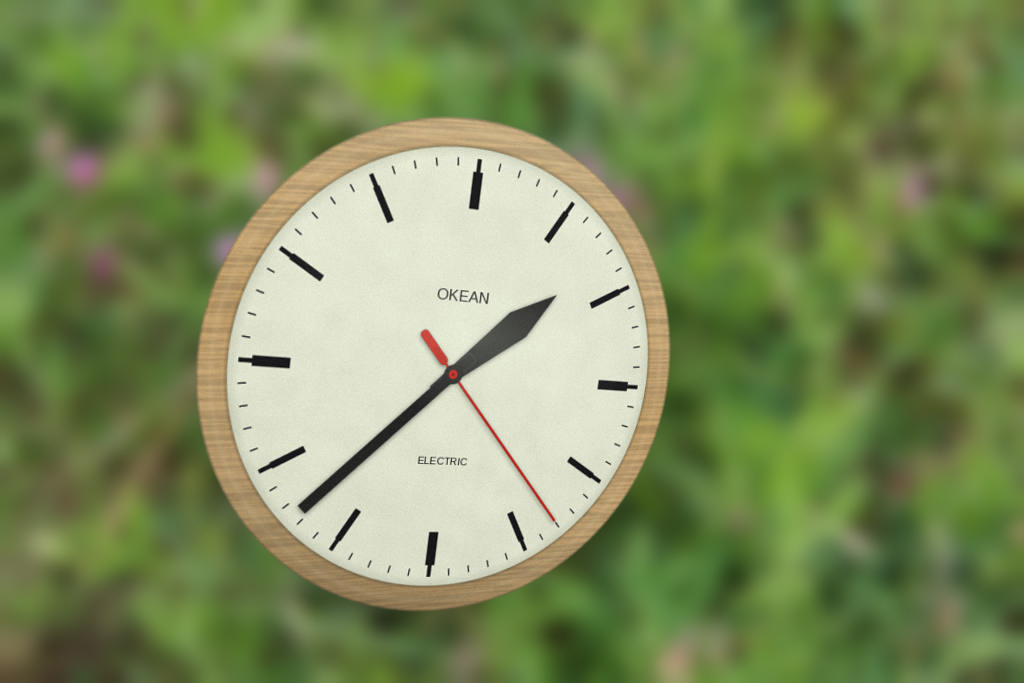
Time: h=1 m=37 s=23
